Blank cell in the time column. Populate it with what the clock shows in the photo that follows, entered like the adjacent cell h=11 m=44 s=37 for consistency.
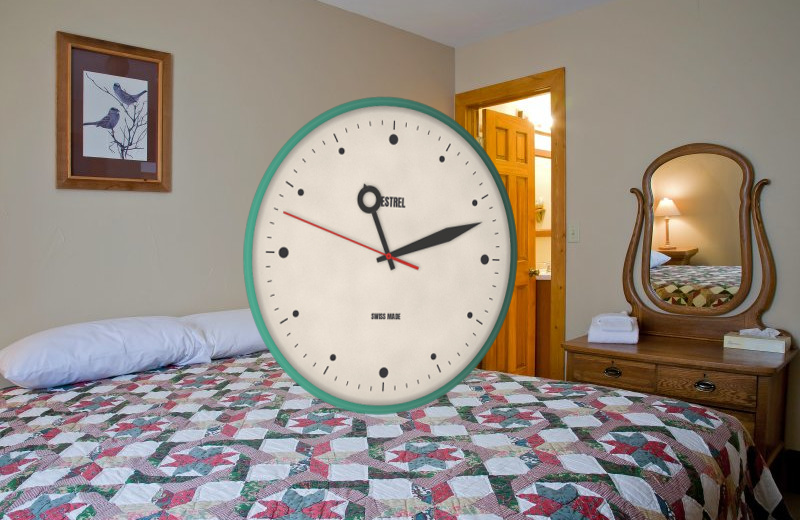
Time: h=11 m=11 s=48
